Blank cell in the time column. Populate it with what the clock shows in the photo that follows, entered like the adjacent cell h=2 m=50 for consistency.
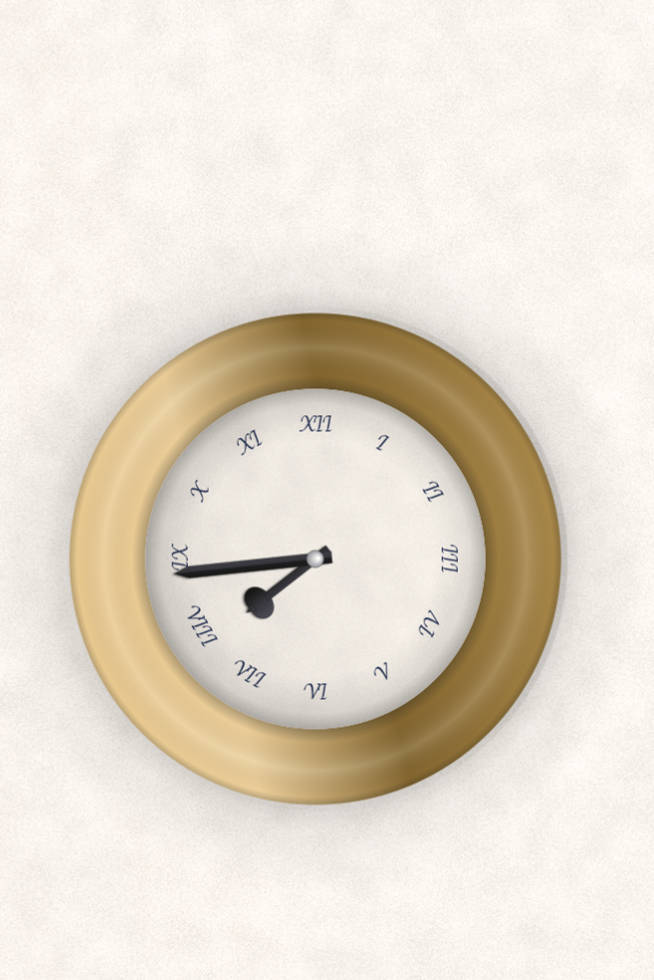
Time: h=7 m=44
